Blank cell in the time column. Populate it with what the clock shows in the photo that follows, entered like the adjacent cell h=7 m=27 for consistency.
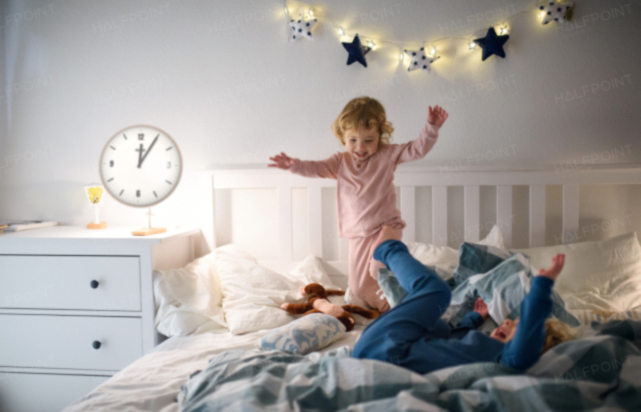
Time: h=12 m=5
